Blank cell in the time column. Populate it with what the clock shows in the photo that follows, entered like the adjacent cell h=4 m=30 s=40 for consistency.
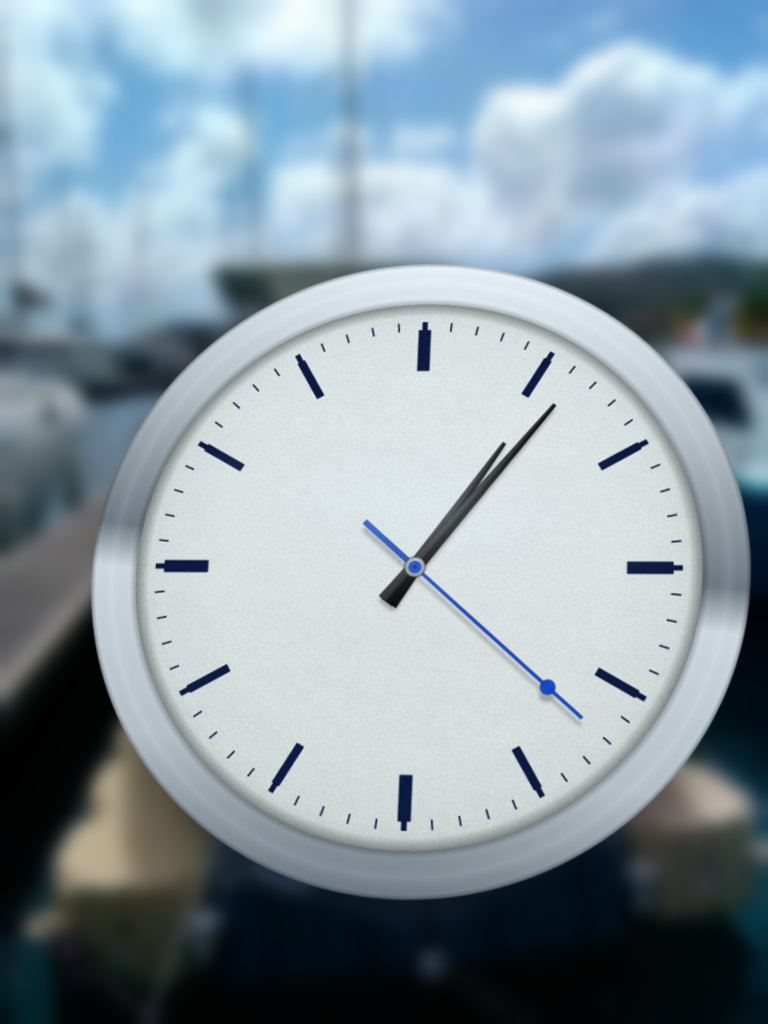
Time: h=1 m=6 s=22
